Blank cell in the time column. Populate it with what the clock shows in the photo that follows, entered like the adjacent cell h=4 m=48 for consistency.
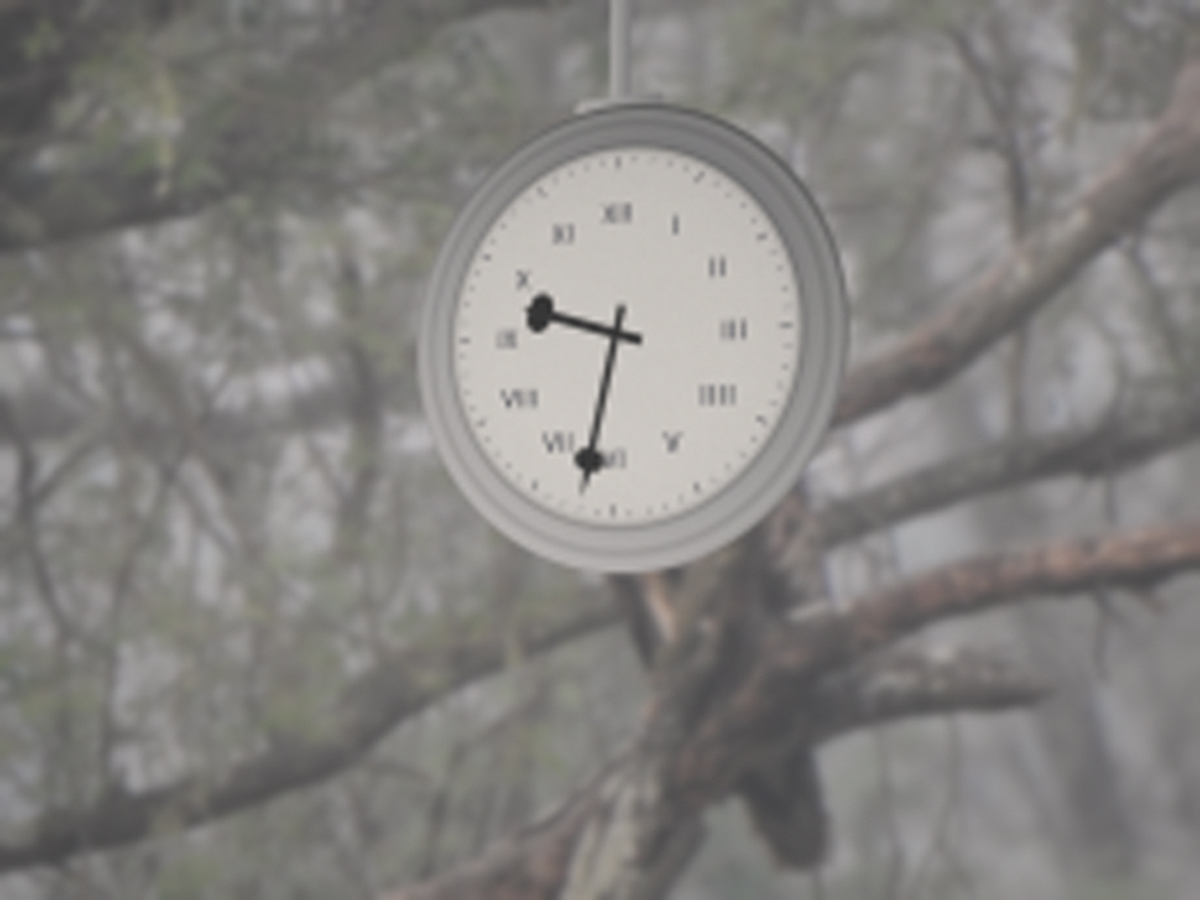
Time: h=9 m=32
